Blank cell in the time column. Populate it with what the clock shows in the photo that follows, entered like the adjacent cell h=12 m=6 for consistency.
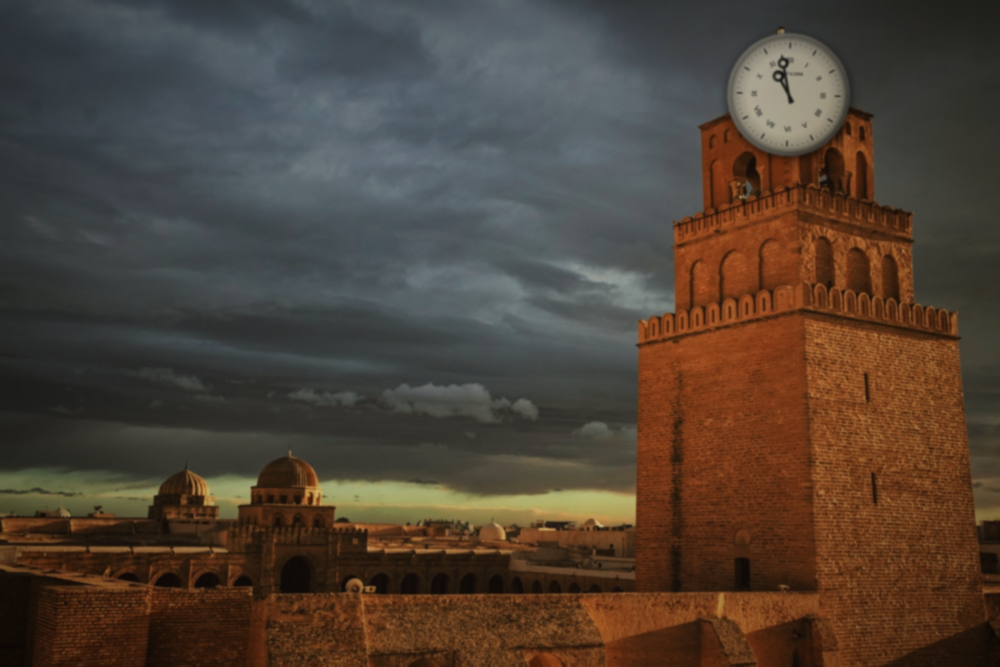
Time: h=10 m=58
